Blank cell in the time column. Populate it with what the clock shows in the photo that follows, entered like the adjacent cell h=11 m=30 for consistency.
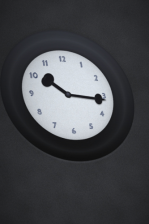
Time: h=10 m=16
